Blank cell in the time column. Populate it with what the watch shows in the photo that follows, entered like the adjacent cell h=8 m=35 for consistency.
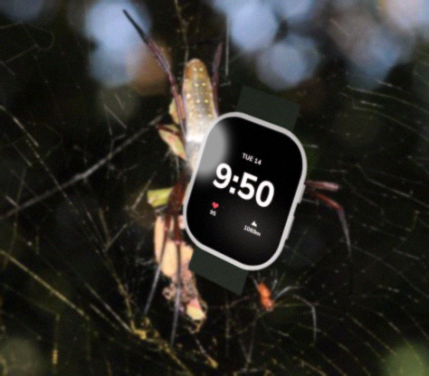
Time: h=9 m=50
